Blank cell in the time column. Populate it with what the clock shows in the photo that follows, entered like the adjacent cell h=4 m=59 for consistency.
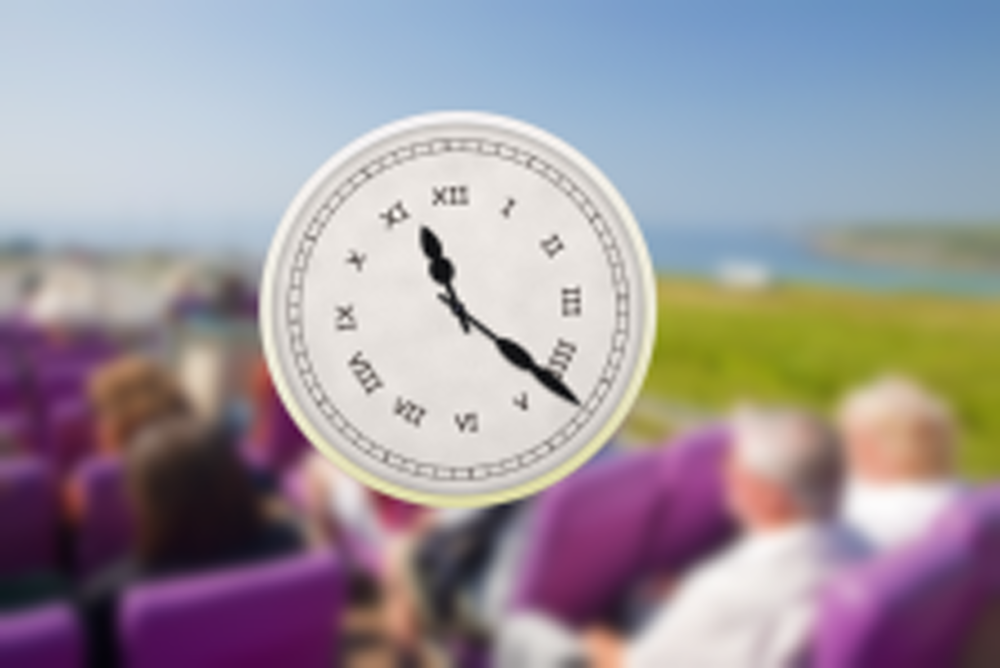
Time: h=11 m=22
